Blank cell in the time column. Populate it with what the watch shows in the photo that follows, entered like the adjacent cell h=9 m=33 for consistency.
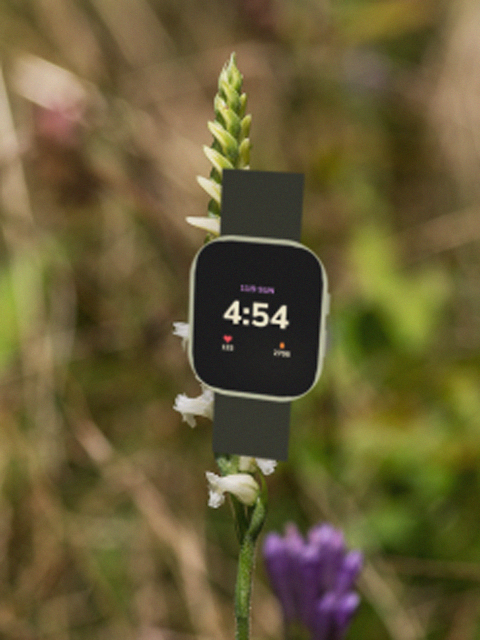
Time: h=4 m=54
